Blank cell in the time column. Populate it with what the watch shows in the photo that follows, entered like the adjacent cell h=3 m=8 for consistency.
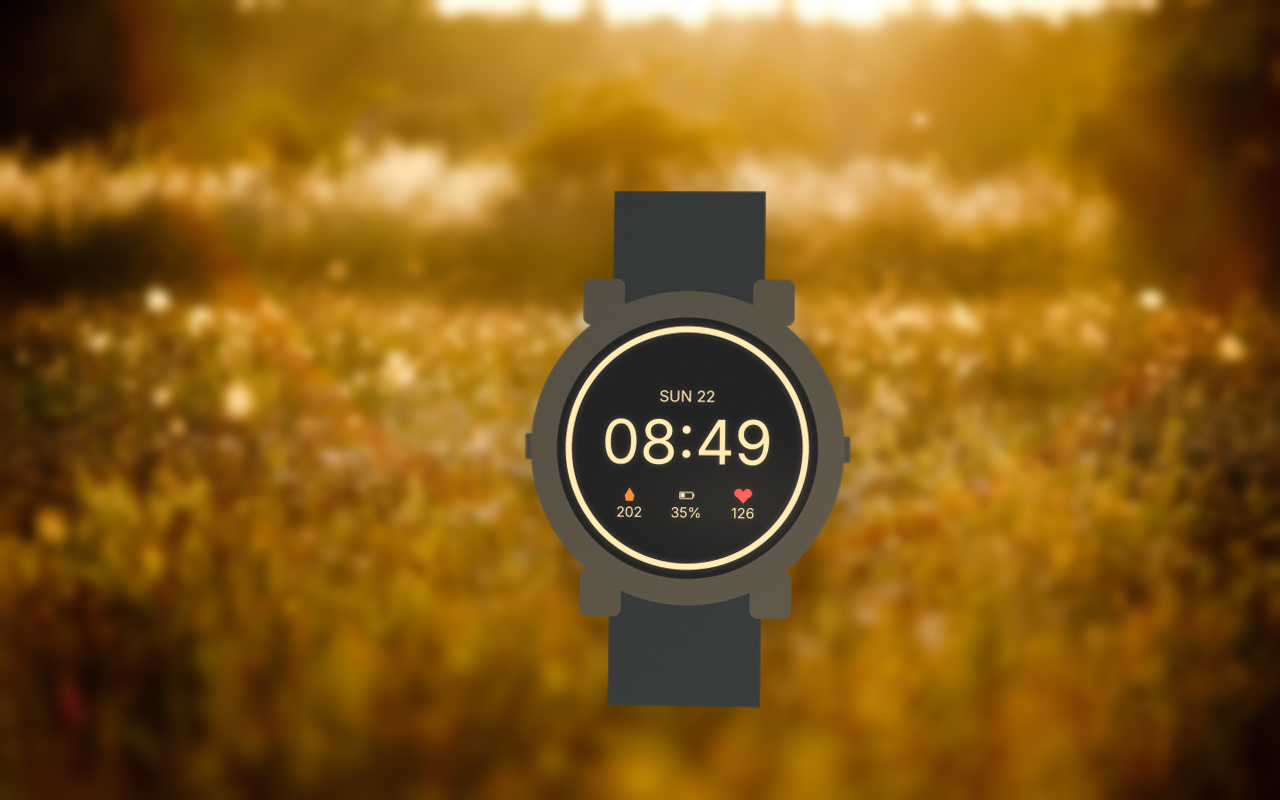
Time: h=8 m=49
